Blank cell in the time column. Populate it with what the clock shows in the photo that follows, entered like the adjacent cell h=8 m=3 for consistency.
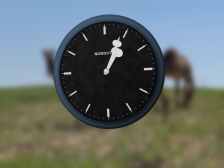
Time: h=1 m=4
